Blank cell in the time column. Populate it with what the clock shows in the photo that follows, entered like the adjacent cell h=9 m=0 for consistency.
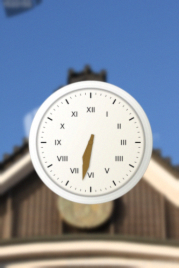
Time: h=6 m=32
